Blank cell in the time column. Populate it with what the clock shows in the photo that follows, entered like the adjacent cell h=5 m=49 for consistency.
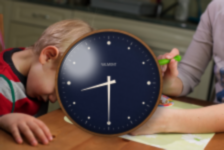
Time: h=8 m=30
